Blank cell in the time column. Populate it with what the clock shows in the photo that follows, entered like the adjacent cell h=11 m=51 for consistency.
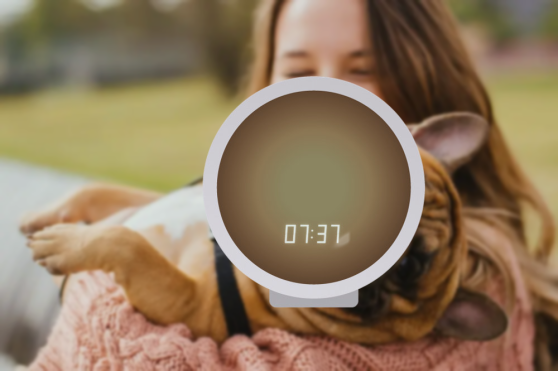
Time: h=7 m=37
